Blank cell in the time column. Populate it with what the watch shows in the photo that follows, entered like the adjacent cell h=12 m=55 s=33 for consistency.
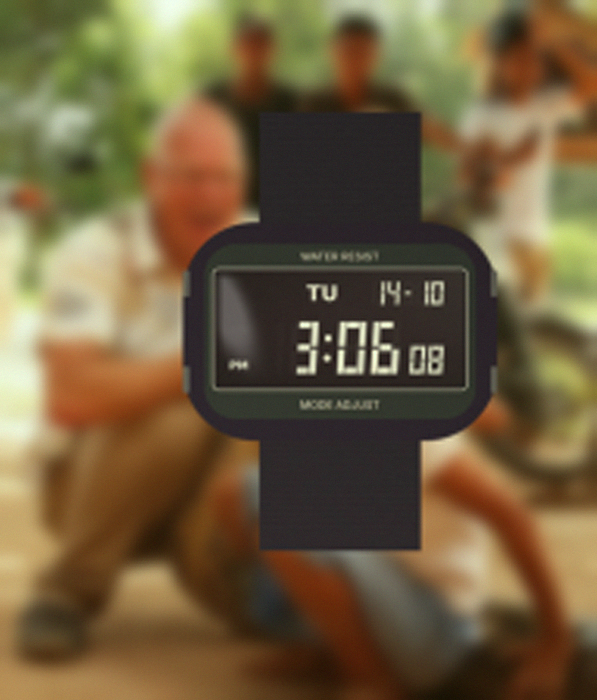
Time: h=3 m=6 s=8
